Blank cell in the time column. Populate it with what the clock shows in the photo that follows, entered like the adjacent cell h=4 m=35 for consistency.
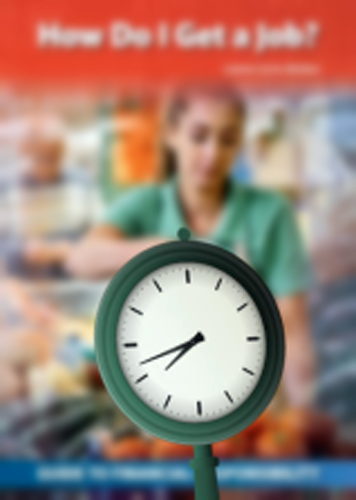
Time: h=7 m=42
